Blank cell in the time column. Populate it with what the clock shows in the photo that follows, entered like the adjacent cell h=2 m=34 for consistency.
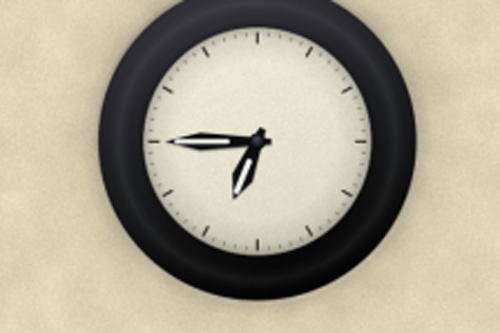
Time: h=6 m=45
